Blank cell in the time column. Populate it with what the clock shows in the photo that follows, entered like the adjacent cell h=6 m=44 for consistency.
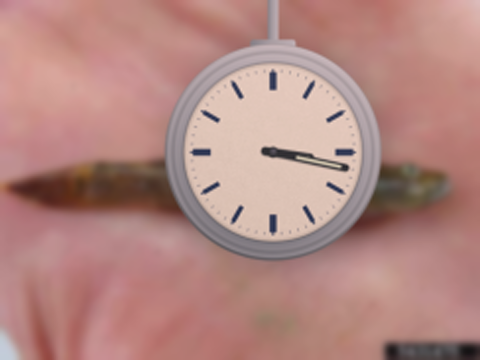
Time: h=3 m=17
